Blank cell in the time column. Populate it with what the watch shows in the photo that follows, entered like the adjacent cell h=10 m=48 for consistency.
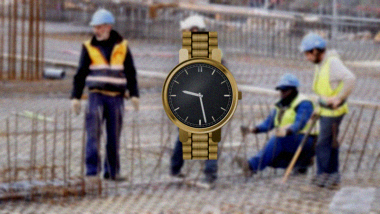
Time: h=9 m=28
